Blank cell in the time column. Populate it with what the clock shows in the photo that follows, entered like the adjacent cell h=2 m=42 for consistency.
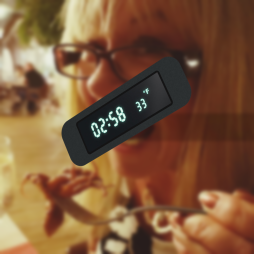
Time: h=2 m=58
